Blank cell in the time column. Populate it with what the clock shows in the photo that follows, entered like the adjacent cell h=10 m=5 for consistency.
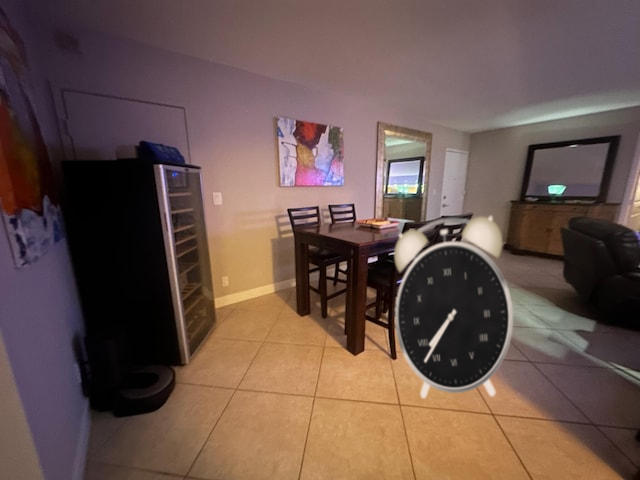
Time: h=7 m=37
